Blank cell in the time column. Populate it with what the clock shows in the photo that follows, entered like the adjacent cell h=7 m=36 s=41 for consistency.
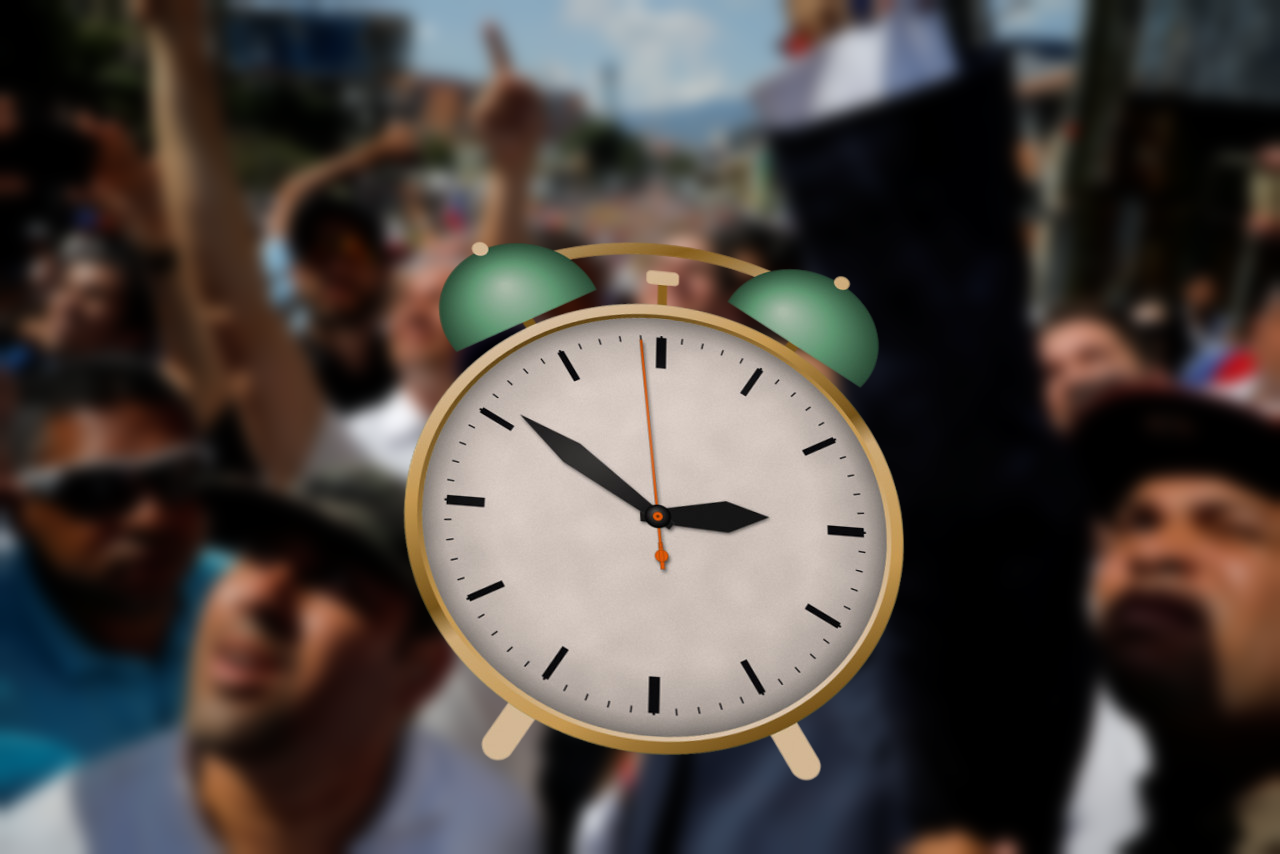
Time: h=2 m=50 s=59
